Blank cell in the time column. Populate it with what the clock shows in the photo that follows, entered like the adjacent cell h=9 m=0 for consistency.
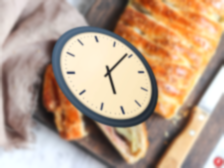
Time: h=6 m=9
